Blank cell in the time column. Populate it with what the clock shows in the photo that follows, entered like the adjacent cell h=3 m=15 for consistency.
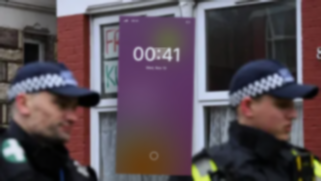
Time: h=0 m=41
